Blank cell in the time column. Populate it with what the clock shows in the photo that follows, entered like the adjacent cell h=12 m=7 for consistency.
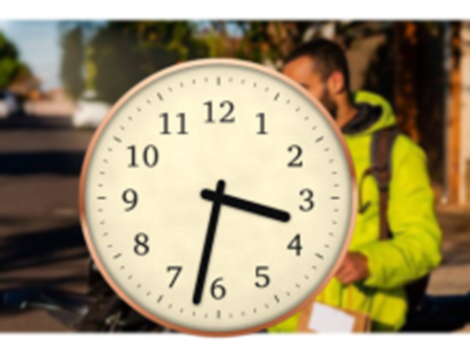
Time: h=3 m=32
